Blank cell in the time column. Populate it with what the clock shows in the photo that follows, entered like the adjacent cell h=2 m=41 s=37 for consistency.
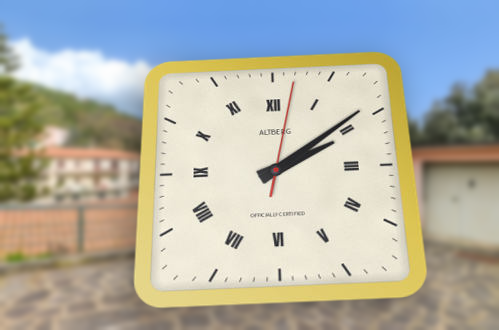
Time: h=2 m=9 s=2
